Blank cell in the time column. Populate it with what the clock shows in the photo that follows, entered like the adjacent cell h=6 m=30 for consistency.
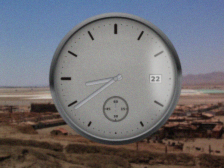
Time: h=8 m=39
